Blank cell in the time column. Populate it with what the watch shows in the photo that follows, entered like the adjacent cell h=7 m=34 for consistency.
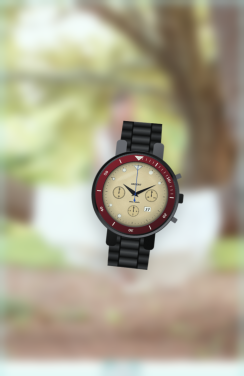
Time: h=10 m=10
